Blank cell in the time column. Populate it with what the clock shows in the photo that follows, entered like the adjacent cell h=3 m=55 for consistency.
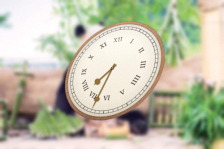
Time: h=7 m=33
